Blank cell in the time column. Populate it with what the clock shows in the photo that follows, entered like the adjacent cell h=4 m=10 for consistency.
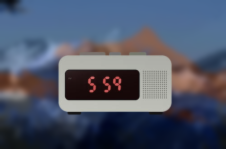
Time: h=5 m=59
